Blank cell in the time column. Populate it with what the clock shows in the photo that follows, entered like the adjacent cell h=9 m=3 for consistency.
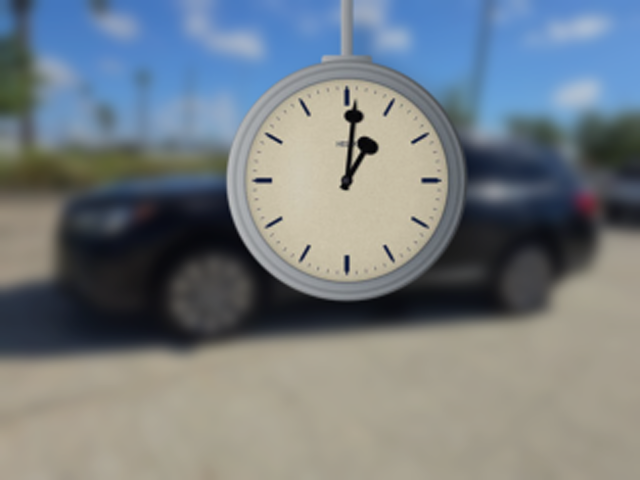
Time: h=1 m=1
